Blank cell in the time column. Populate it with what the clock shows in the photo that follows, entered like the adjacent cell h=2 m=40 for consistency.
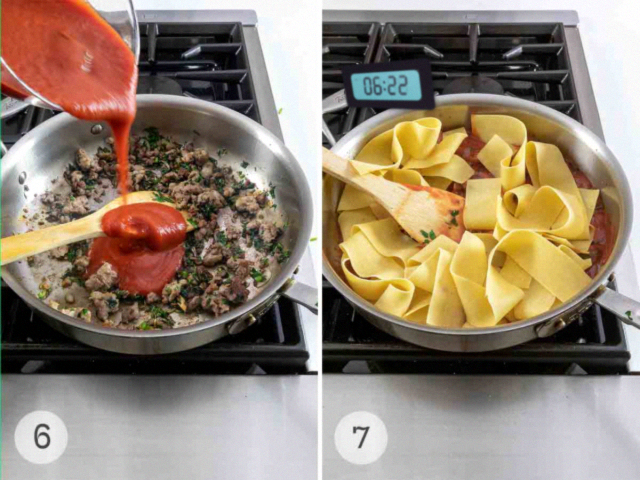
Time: h=6 m=22
